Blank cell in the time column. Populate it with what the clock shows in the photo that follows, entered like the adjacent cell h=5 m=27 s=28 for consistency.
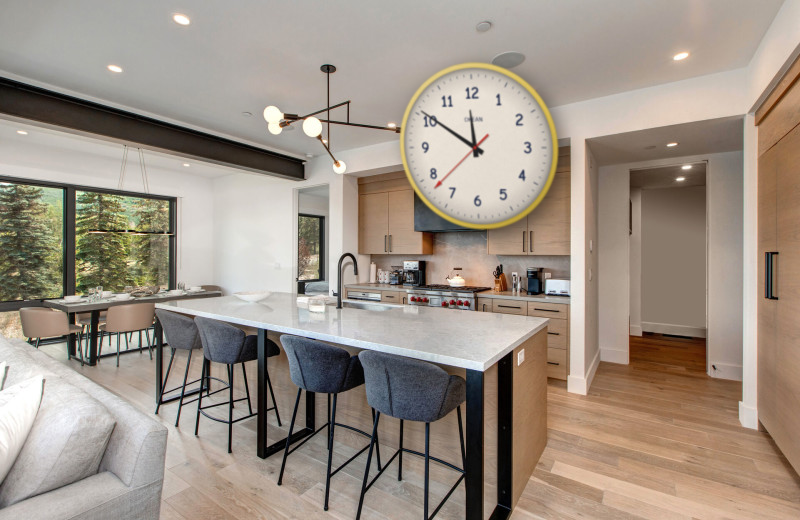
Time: h=11 m=50 s=38
